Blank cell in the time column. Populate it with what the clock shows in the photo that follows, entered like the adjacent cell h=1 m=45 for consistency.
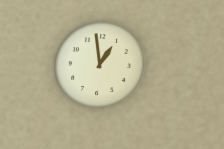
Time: h=12 m=58
